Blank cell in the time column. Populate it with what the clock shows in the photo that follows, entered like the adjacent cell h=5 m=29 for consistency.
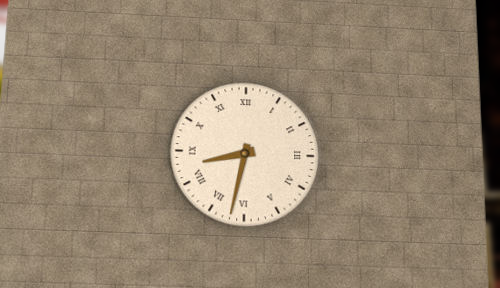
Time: h=8 m=32
